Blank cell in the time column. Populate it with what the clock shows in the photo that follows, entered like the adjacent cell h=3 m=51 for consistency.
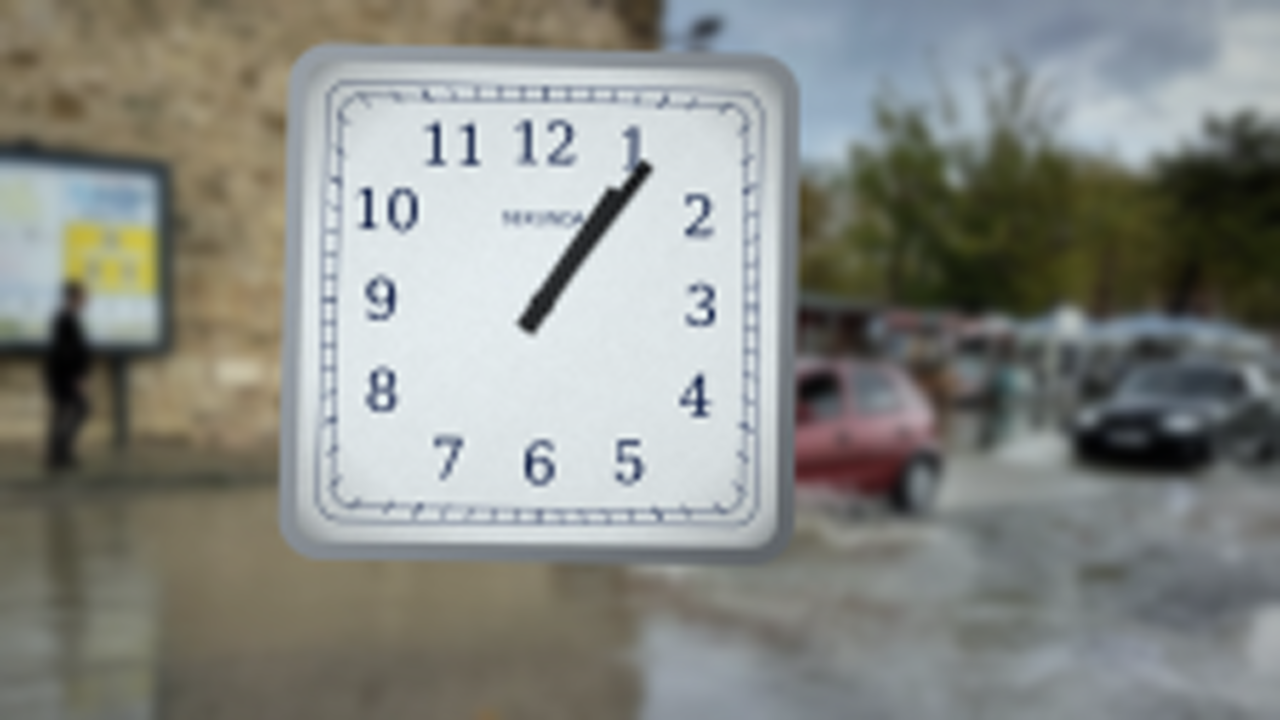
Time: h=1 m=6
